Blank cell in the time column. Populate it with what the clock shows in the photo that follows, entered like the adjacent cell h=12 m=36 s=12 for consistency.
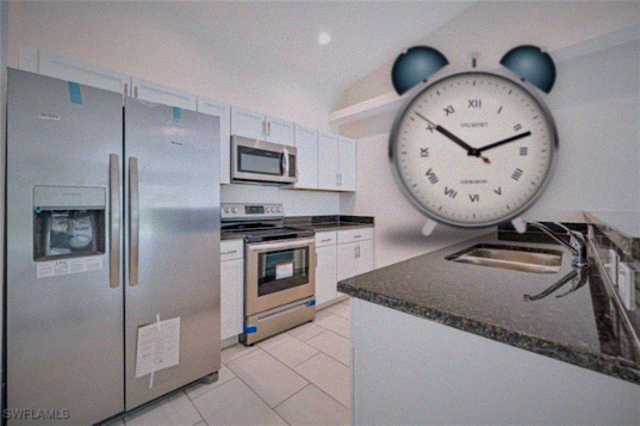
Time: h=10 m=11 s=51
